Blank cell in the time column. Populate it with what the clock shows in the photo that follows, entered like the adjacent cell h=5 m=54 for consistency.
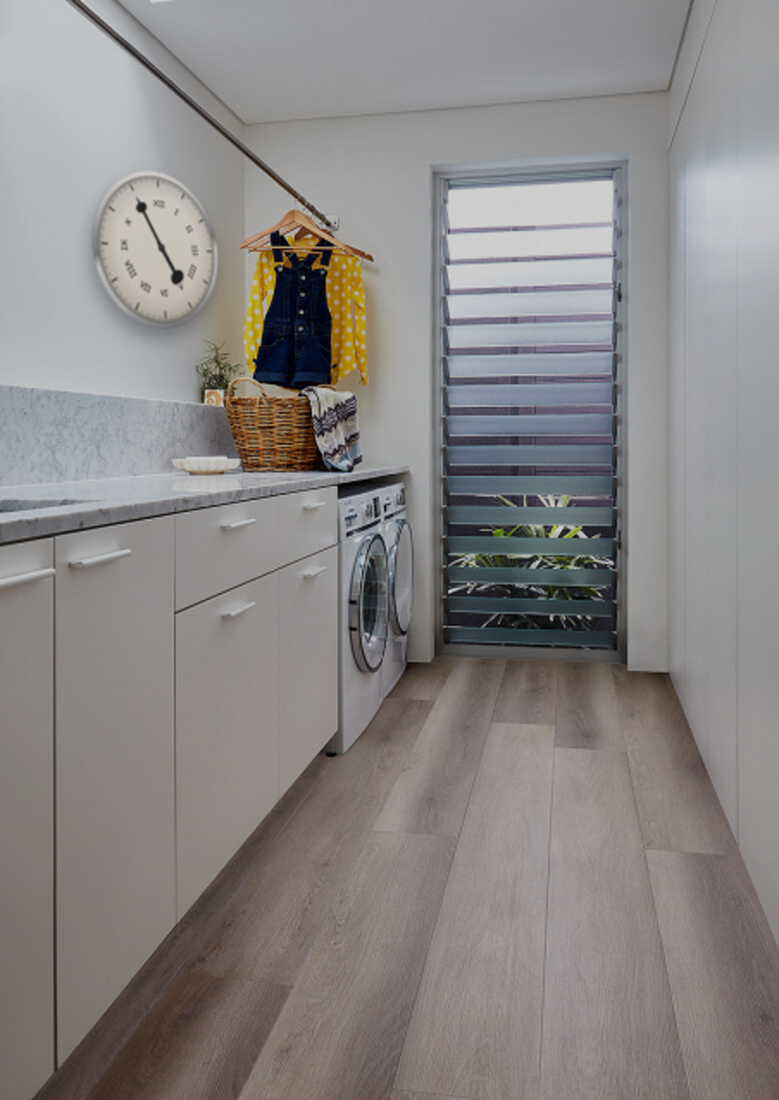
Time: h=4 m=55
